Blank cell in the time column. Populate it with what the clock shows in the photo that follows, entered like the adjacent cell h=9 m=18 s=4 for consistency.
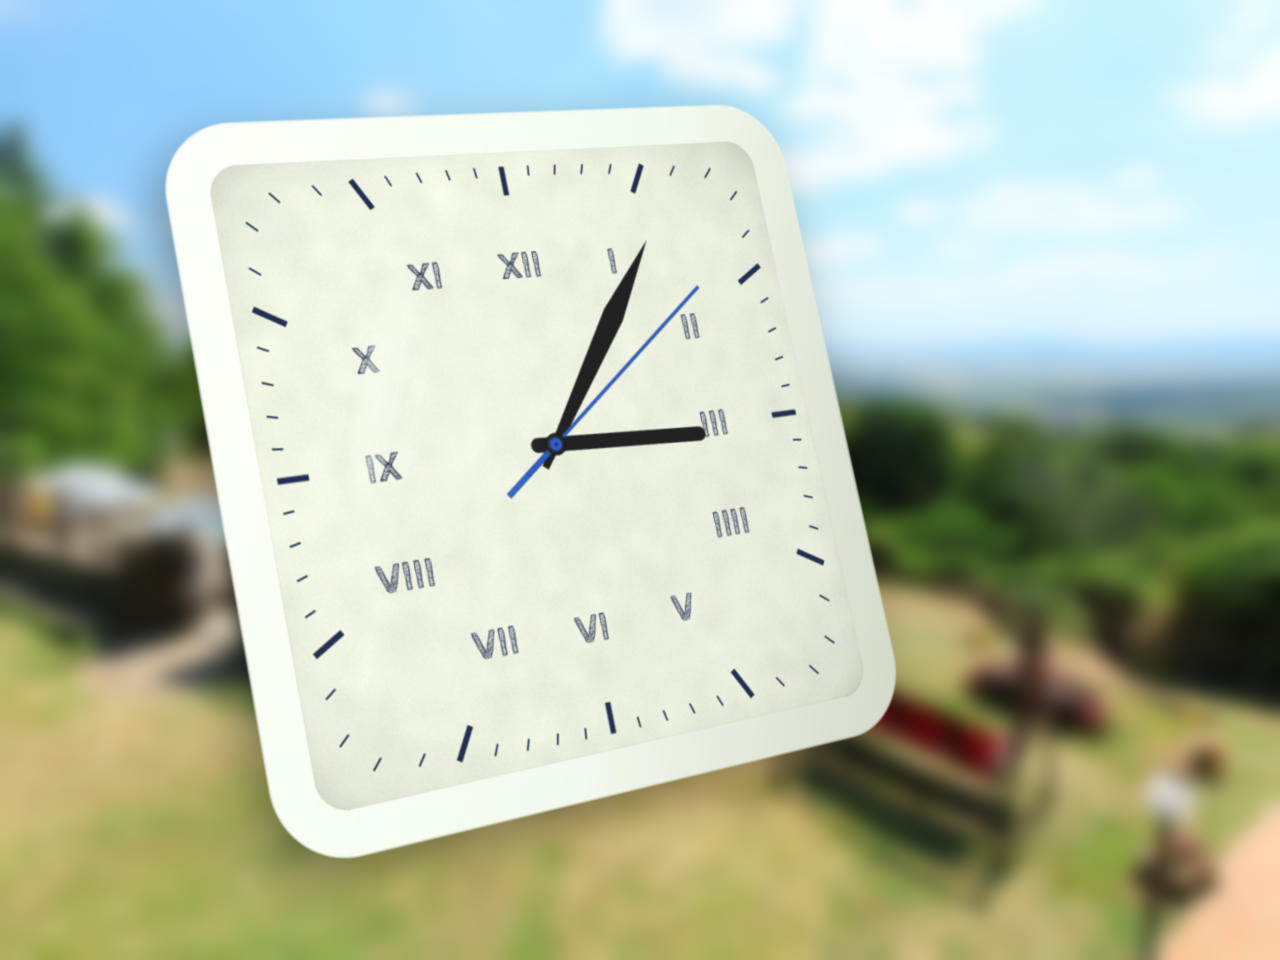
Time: h=3 m=6 s=9
